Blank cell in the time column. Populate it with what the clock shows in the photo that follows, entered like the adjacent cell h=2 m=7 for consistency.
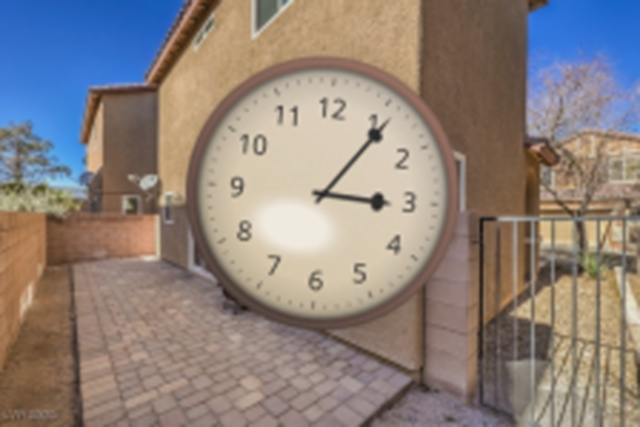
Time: h=3 m=6
